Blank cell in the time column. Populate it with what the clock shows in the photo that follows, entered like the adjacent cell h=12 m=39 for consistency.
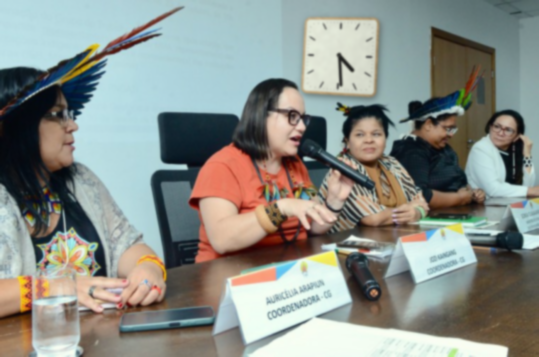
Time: h=4 m=29
